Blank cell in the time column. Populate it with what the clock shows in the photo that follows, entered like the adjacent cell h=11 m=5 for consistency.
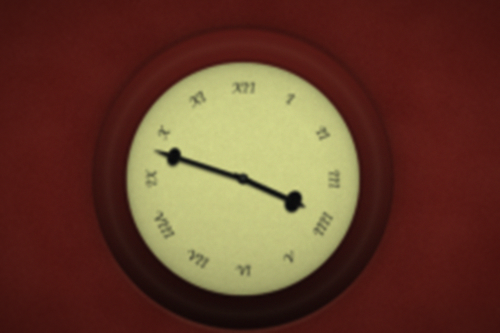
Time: h=3 m=48
